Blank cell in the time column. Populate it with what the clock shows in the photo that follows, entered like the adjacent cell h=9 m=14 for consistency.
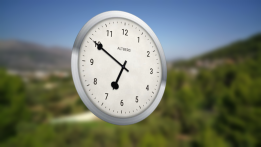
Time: h=6 m=50
